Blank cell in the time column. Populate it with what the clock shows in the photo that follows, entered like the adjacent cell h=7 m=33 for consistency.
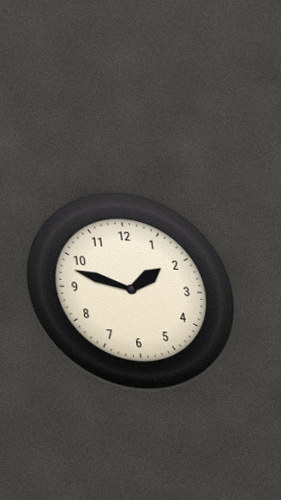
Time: h=1 m=48
